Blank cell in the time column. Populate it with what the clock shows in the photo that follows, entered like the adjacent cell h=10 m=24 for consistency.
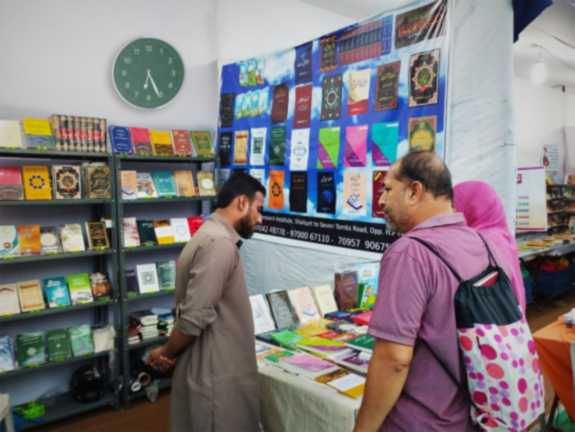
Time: h=6 m=26
